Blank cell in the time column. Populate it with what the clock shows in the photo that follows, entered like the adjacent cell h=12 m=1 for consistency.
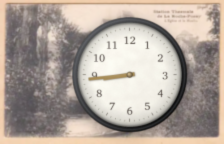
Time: h=8 m=44
